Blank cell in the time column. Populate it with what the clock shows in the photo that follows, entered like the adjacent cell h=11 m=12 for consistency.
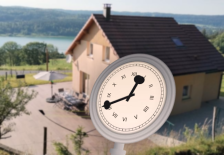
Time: h=12 m=41
